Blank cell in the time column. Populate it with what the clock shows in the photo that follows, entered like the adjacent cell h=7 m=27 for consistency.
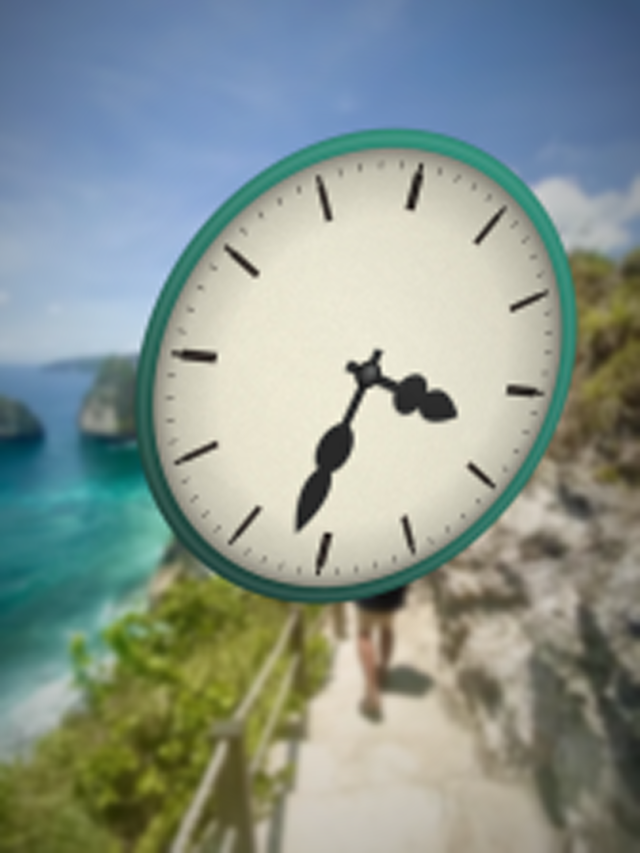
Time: h=3 m=32
